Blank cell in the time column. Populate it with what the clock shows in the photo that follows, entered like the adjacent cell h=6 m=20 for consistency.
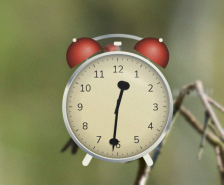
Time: h=12 m=31
